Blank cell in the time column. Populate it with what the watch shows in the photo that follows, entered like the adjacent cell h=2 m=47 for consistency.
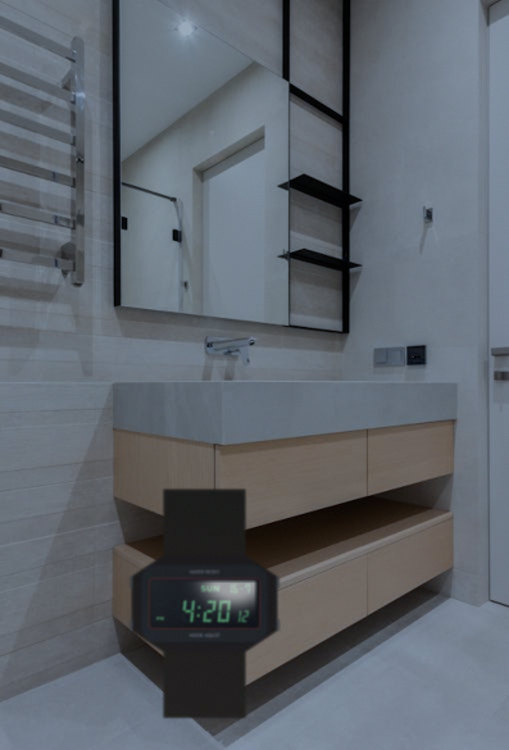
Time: h=4 m=20
